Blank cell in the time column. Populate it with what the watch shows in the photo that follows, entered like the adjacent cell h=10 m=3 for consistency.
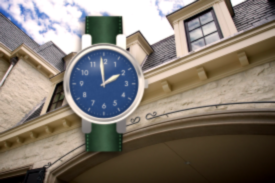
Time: h=1 m=59
